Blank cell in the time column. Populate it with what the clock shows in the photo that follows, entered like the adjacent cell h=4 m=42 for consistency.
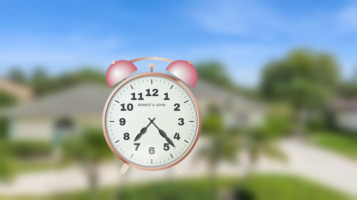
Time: h=7 m=23
